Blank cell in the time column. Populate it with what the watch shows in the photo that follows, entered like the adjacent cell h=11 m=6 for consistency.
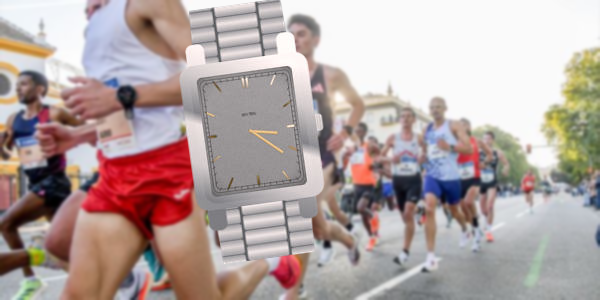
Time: h=3 m=22
